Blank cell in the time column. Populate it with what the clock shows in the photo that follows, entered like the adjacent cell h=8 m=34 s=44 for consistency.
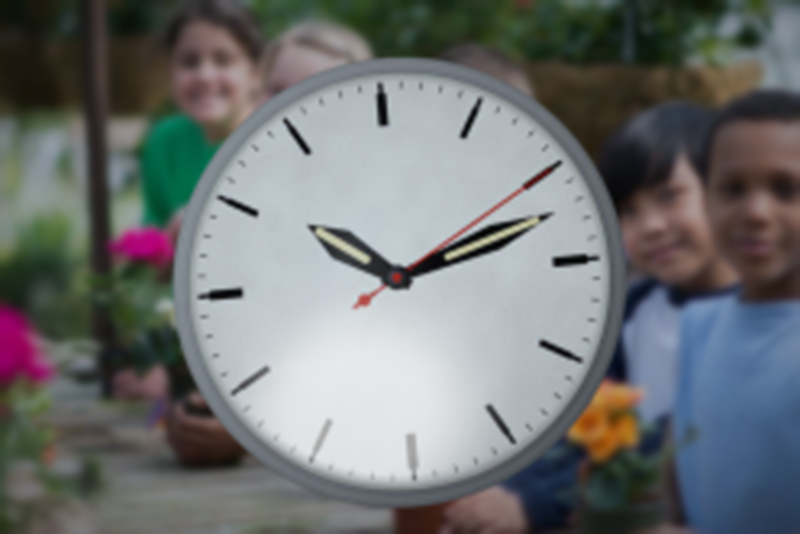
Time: h=10 m=12 s=10
